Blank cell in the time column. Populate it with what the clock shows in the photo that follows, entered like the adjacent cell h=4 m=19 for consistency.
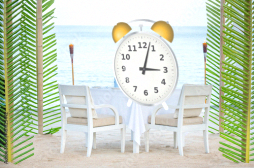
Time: h=3 m=3
